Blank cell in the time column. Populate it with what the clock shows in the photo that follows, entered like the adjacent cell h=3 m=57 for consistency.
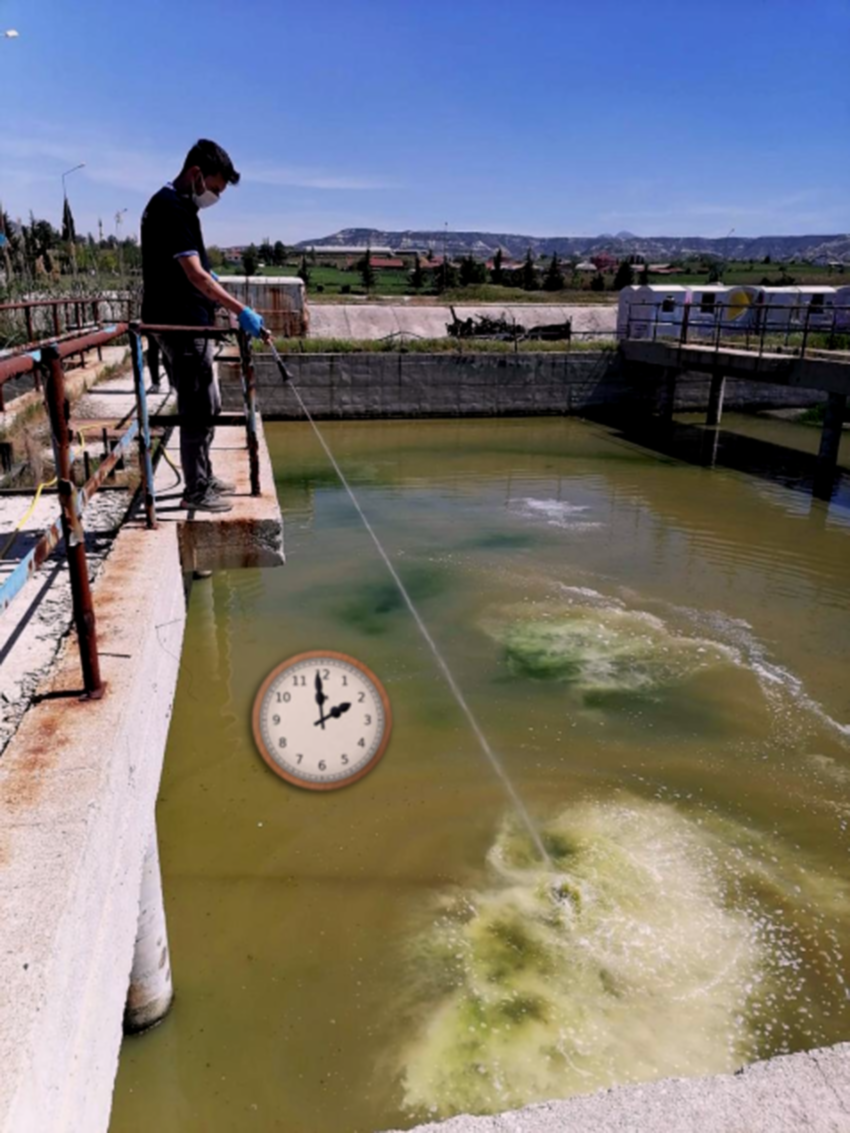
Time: h=1 m=59
